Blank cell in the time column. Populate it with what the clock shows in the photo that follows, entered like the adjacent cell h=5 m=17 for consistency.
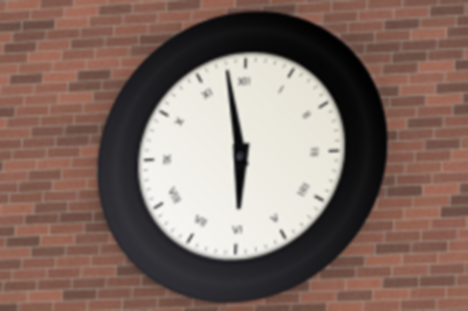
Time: h=5 m=58
